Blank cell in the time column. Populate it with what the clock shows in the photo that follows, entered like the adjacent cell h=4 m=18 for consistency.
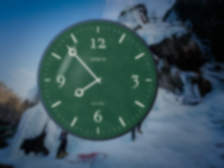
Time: h=7 m=53
